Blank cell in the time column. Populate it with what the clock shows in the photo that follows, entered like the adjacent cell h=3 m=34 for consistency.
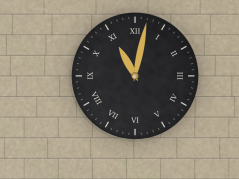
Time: h=11 m=2
